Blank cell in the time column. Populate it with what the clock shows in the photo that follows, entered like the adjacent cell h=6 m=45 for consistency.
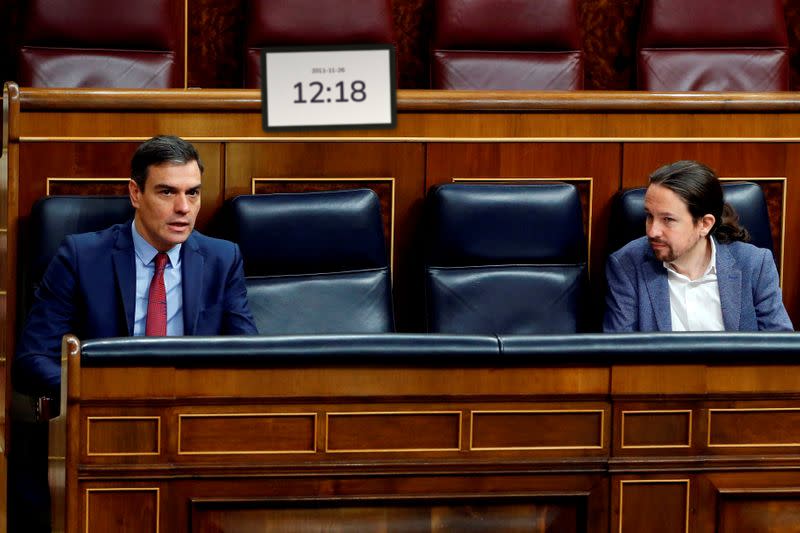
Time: h=12 m=18
